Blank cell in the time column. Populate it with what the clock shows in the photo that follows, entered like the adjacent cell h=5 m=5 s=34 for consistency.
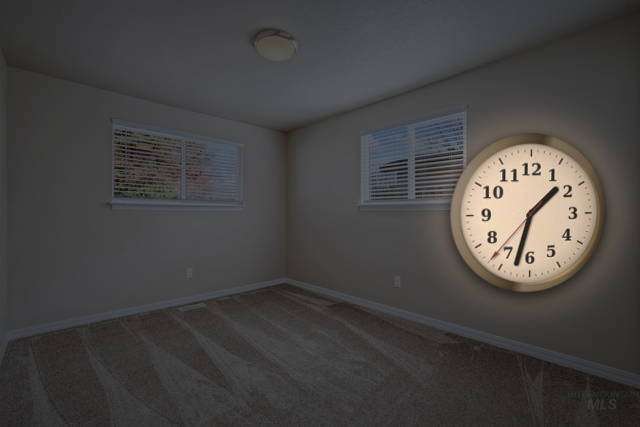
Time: h=1 m=32 s=37
